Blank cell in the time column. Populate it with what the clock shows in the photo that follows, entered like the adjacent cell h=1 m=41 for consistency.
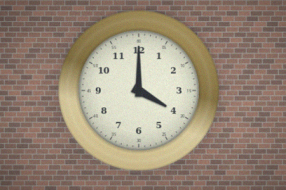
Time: h=4 m=0
